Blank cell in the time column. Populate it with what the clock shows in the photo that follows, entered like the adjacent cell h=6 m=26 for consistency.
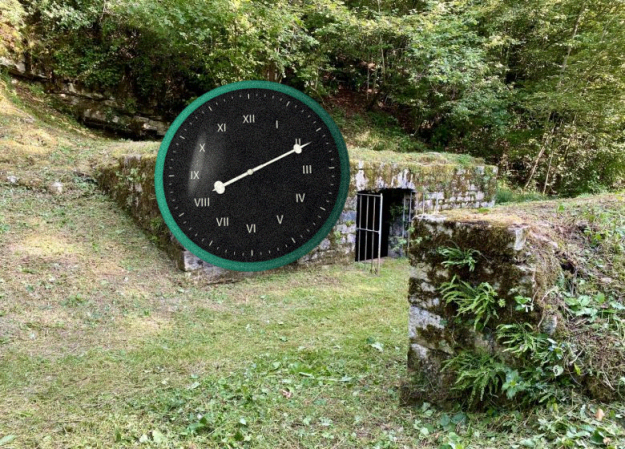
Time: h=8 m=11
